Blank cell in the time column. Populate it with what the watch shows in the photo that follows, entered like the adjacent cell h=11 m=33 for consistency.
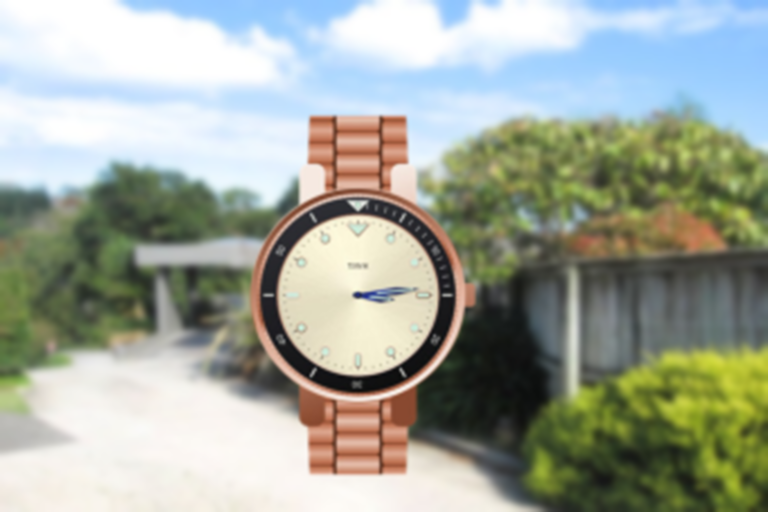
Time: h=3 m=14
